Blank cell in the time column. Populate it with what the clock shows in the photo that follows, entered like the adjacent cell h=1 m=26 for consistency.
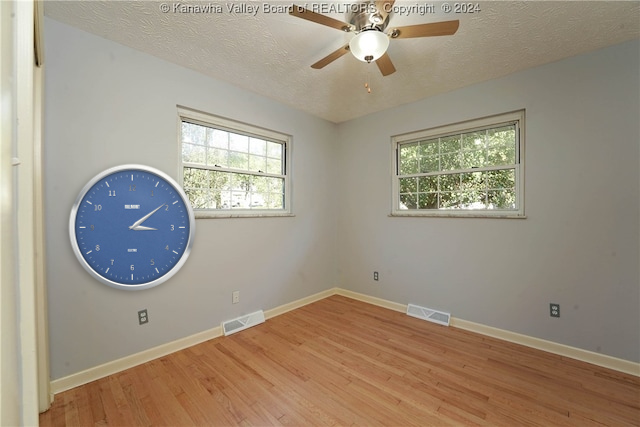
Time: h=3 m=9
